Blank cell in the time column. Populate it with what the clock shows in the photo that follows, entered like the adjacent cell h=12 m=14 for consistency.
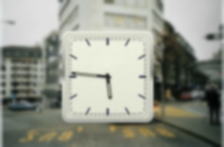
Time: h=5 m=46
